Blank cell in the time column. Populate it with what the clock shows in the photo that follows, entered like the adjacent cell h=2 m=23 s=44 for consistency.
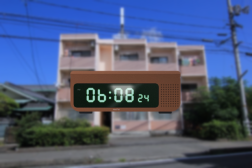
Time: h=6 m=8 s=24
